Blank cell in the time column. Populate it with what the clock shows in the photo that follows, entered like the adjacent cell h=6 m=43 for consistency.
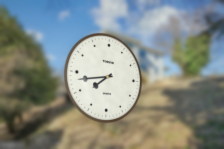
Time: h=7 m=43
